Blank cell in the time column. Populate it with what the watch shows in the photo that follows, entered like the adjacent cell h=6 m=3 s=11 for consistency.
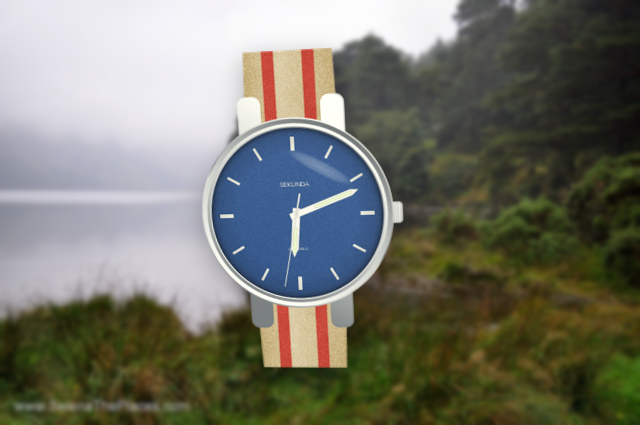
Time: h=6 m=11 s=32
